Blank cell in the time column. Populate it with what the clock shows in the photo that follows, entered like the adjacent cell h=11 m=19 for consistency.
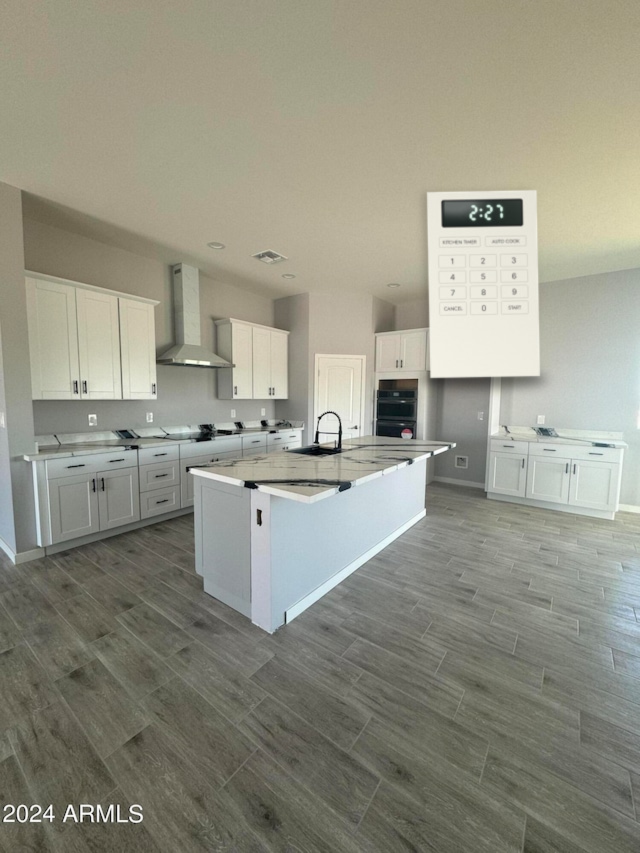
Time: h=2 m=27
